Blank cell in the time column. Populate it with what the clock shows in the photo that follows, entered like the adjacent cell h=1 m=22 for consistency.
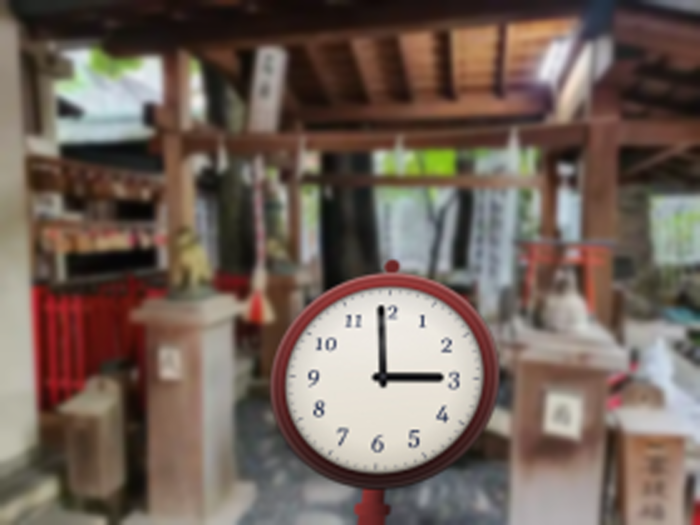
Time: h=2 m=59
